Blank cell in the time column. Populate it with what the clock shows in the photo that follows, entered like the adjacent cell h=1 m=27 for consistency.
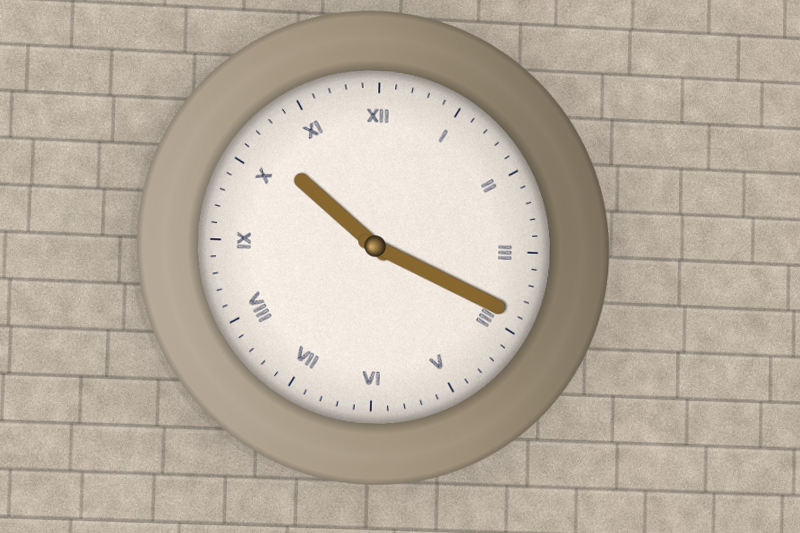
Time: h=10 m=19
